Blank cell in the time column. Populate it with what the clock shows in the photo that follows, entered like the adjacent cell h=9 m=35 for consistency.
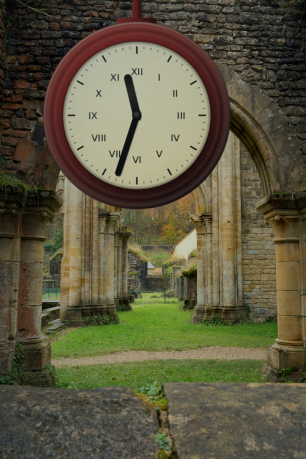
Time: h=11 m=33
